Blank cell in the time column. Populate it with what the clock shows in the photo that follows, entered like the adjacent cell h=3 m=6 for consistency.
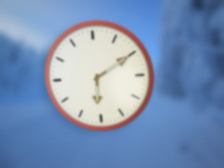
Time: h=6 m=10
